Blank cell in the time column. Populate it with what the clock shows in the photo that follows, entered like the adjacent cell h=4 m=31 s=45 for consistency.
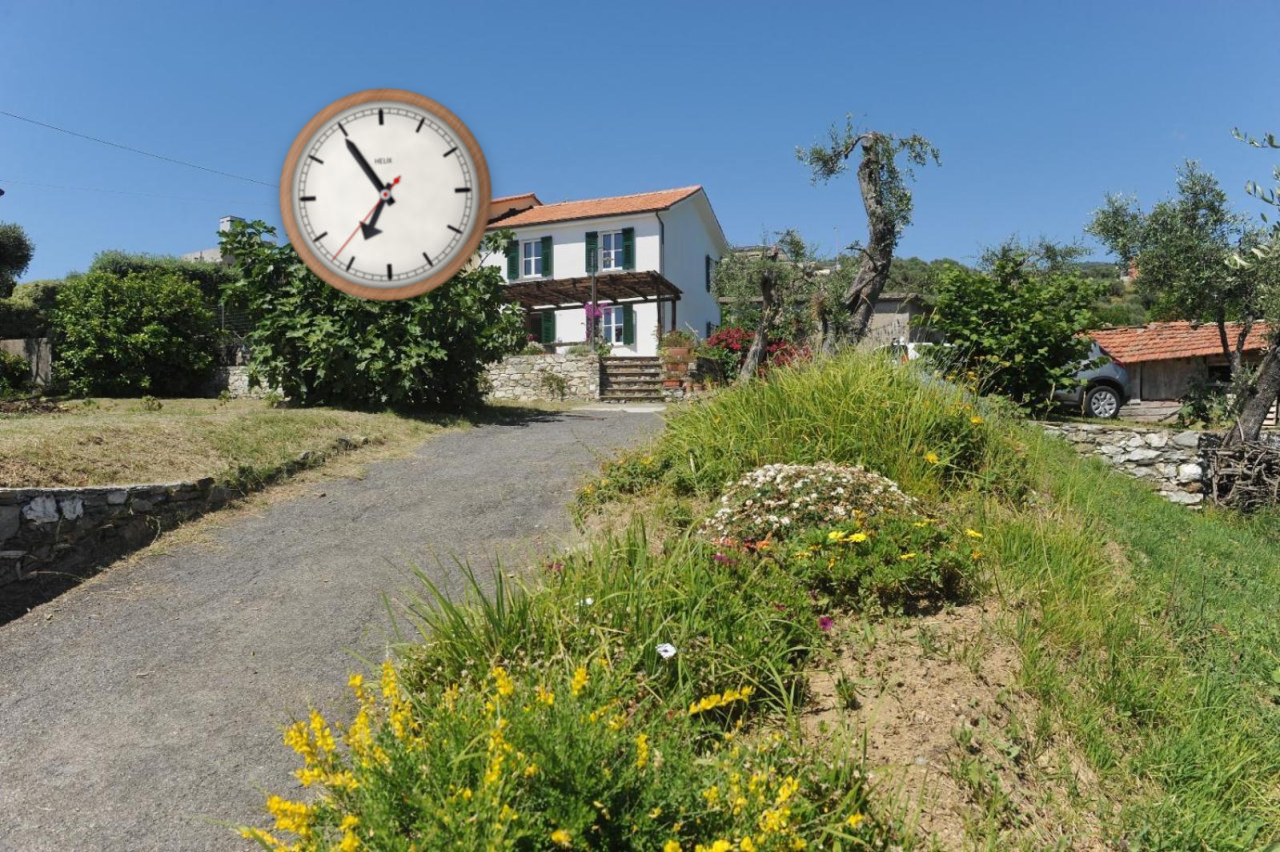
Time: h=6 m=54 s=37
